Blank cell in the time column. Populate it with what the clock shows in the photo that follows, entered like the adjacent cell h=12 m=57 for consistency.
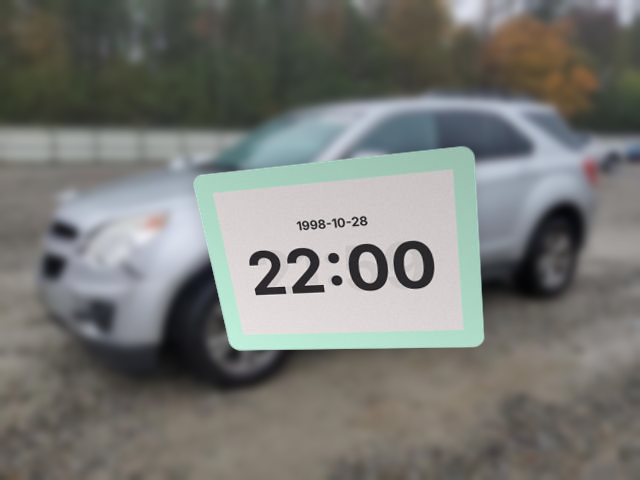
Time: h=22 m=0
